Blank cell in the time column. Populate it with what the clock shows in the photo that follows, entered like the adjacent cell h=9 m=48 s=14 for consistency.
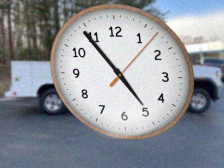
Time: h=4 m=54 s=7
